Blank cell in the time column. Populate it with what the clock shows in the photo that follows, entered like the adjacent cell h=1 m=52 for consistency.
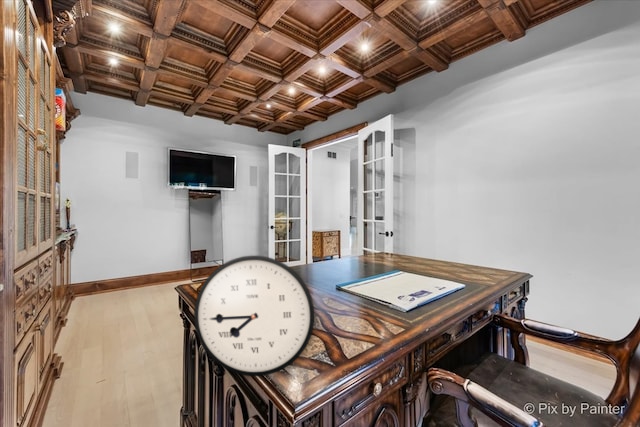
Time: h=7 m=45
